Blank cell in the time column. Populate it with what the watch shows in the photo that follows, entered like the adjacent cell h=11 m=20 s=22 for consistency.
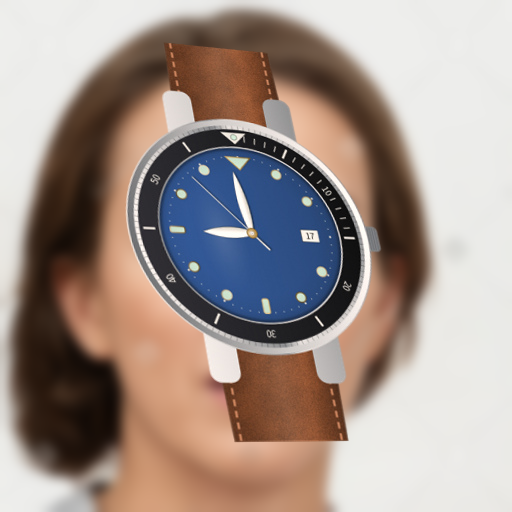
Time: h=8 m=58 s=53
